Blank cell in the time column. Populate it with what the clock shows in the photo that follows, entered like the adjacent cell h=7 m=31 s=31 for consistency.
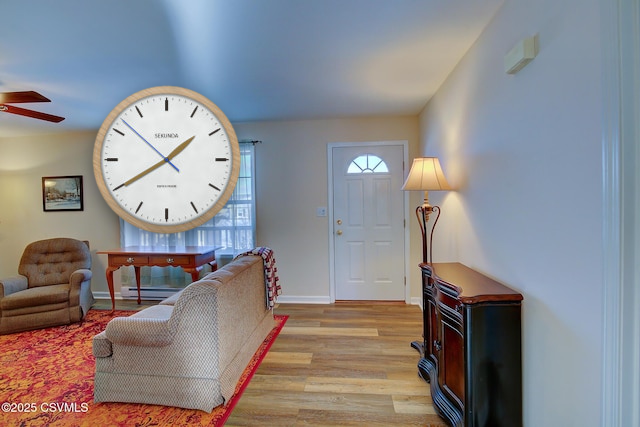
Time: h=1 m=39 s=52
